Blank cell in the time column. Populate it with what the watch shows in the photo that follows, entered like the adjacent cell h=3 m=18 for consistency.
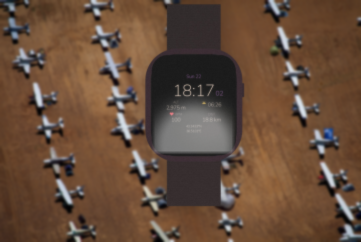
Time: h=18 m=17
